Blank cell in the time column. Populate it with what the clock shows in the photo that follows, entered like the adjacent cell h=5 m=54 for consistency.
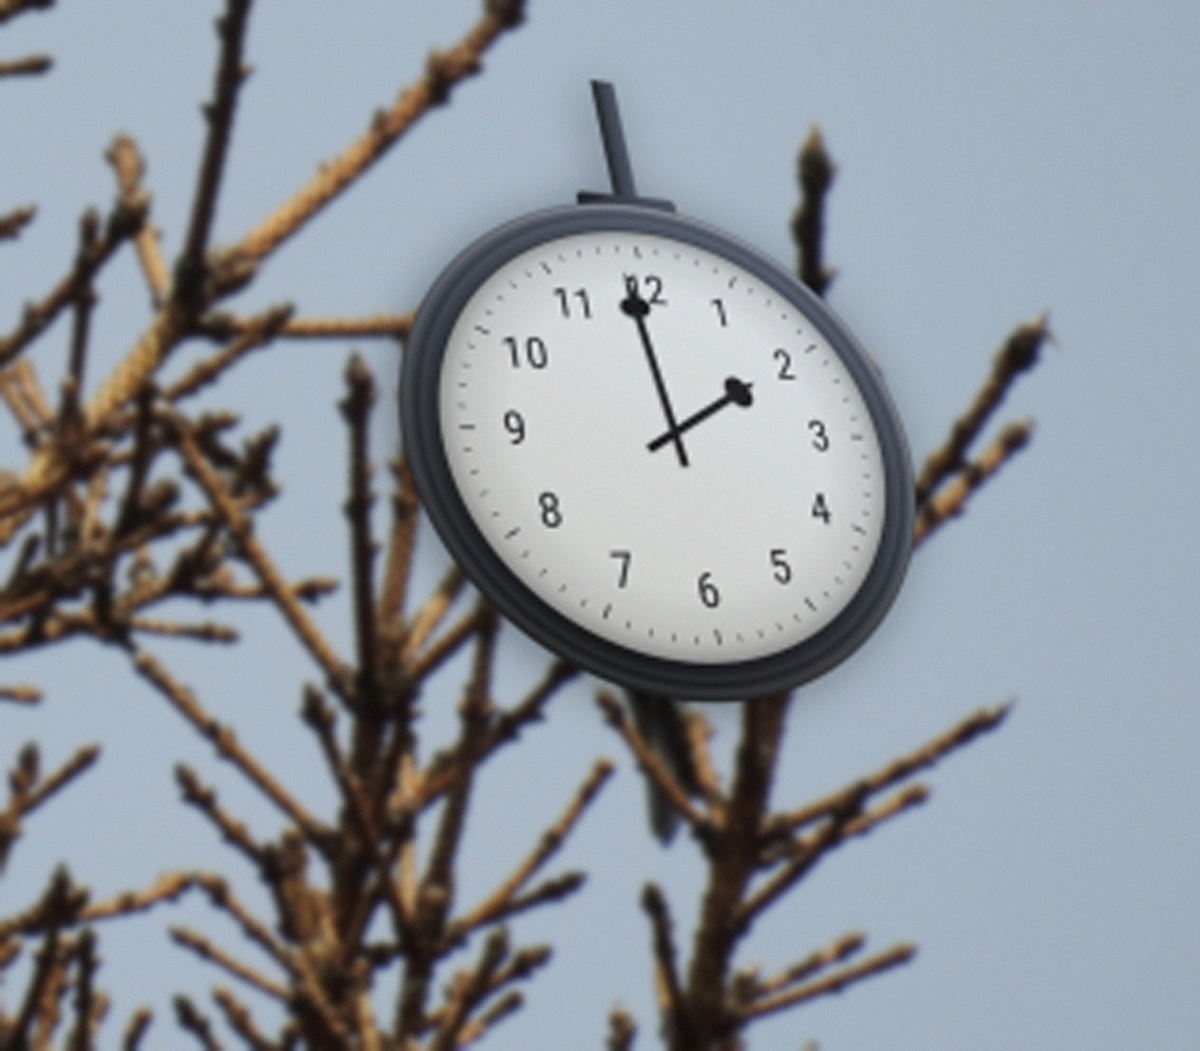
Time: h=1 m=59
